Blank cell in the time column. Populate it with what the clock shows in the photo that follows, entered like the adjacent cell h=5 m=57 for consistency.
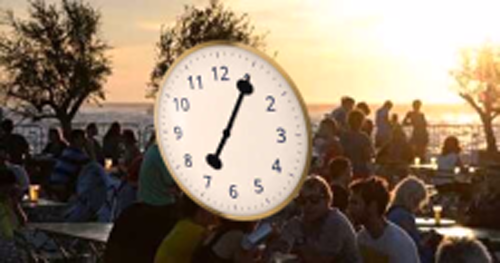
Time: h=7 m=5
